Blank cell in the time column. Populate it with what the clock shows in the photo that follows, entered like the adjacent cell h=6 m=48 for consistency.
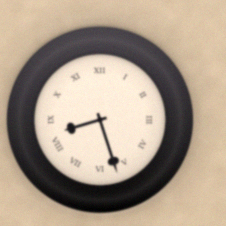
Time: h=8 m=27
